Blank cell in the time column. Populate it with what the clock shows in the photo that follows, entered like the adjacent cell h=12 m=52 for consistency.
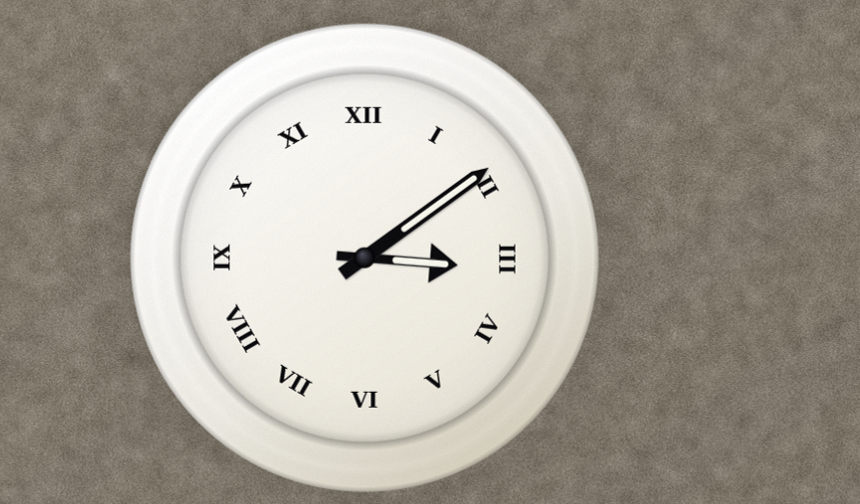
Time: h=3 m=9
